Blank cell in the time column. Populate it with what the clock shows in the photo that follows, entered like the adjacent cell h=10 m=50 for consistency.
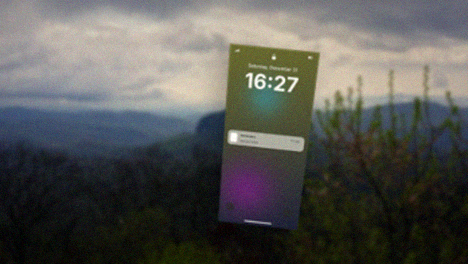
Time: h=16 m=27
